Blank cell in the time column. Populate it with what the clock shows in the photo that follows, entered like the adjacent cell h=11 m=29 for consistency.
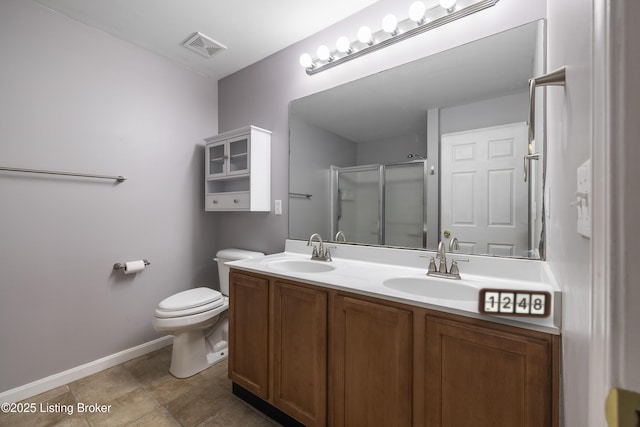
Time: h=12 m=48
